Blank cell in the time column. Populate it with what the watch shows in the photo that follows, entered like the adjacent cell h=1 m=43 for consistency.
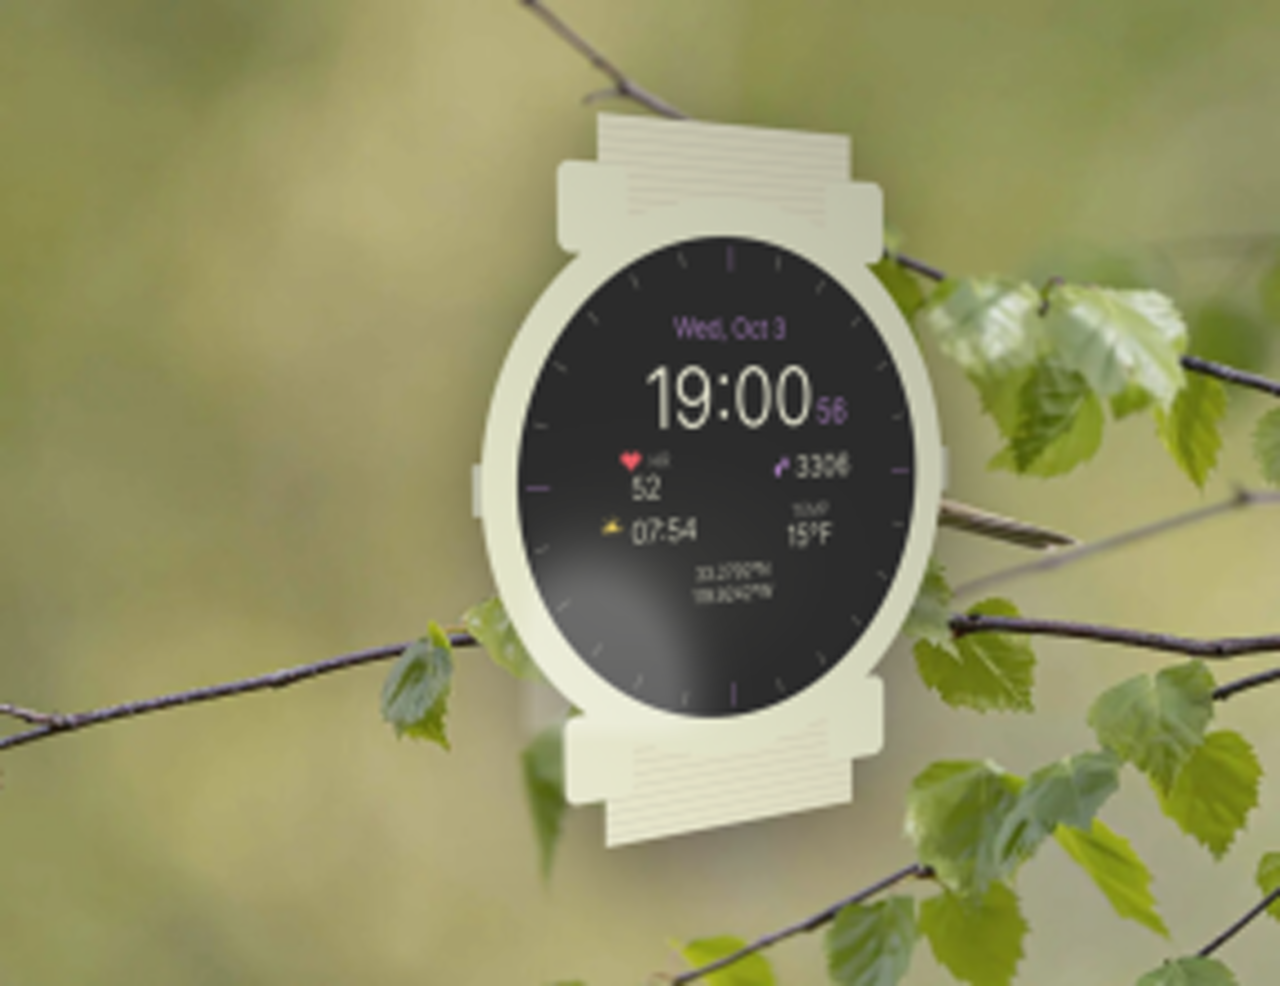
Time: h=19 m=0
